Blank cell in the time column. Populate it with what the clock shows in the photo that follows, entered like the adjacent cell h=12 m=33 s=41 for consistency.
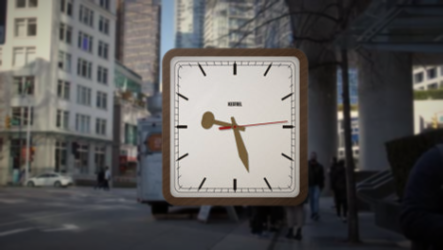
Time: h=9 m=27 s=14
